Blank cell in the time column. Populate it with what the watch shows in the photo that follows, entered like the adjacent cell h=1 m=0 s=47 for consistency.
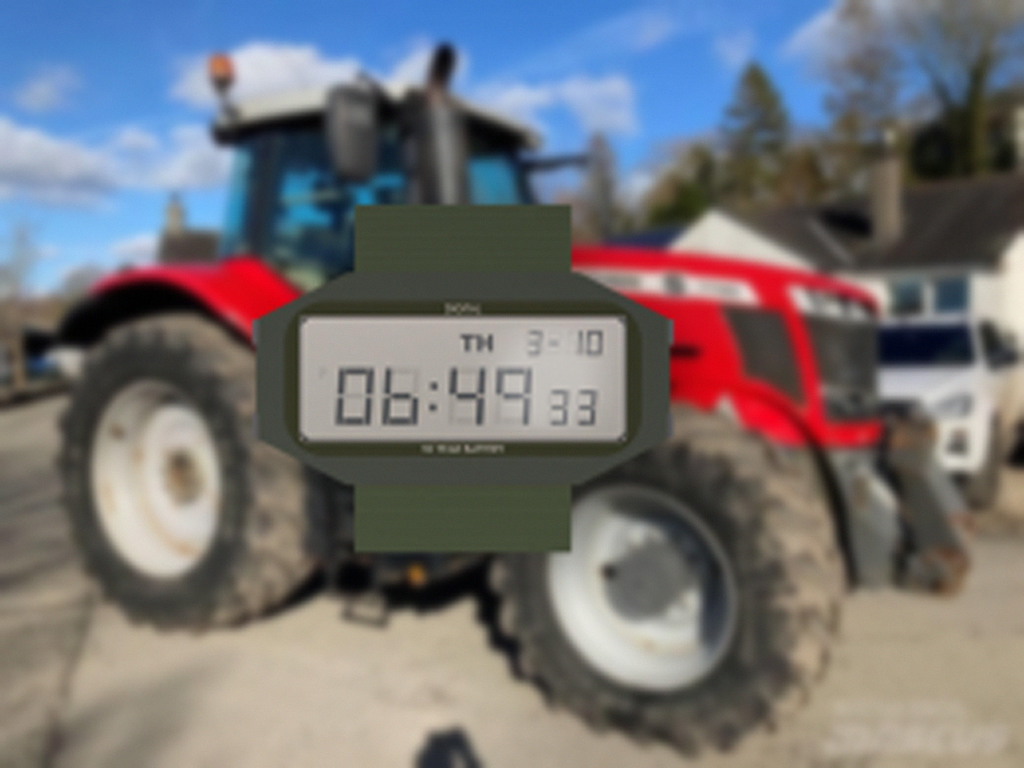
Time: h=6 m=49 s=33
